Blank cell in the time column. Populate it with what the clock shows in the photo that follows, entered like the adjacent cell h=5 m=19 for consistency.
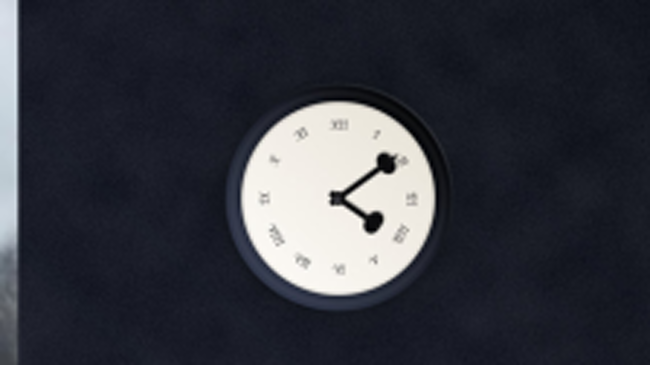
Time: h=4 m=9
